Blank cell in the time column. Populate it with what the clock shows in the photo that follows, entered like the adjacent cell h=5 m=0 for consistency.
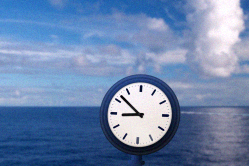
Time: h=8 m=52
